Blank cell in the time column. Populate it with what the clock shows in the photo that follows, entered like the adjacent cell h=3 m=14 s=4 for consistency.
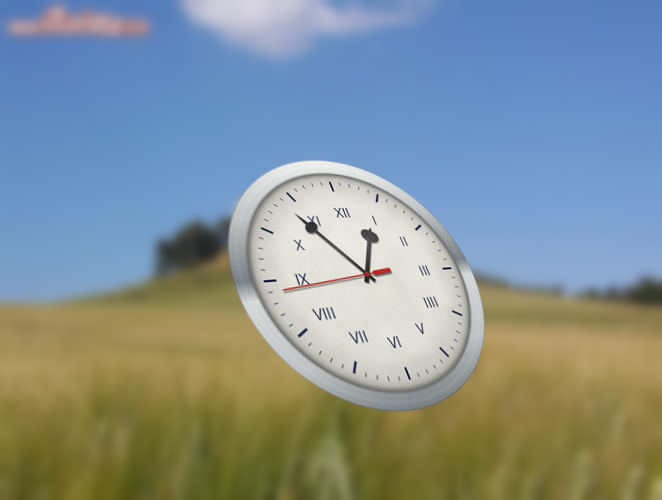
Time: h=12 m=53 s=44
